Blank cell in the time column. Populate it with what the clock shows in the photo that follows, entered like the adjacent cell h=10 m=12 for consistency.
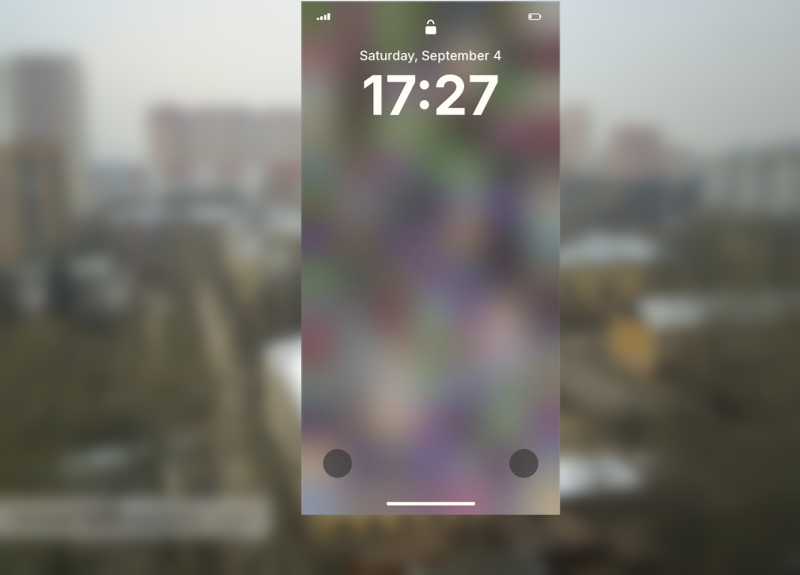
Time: h=17 m=27
